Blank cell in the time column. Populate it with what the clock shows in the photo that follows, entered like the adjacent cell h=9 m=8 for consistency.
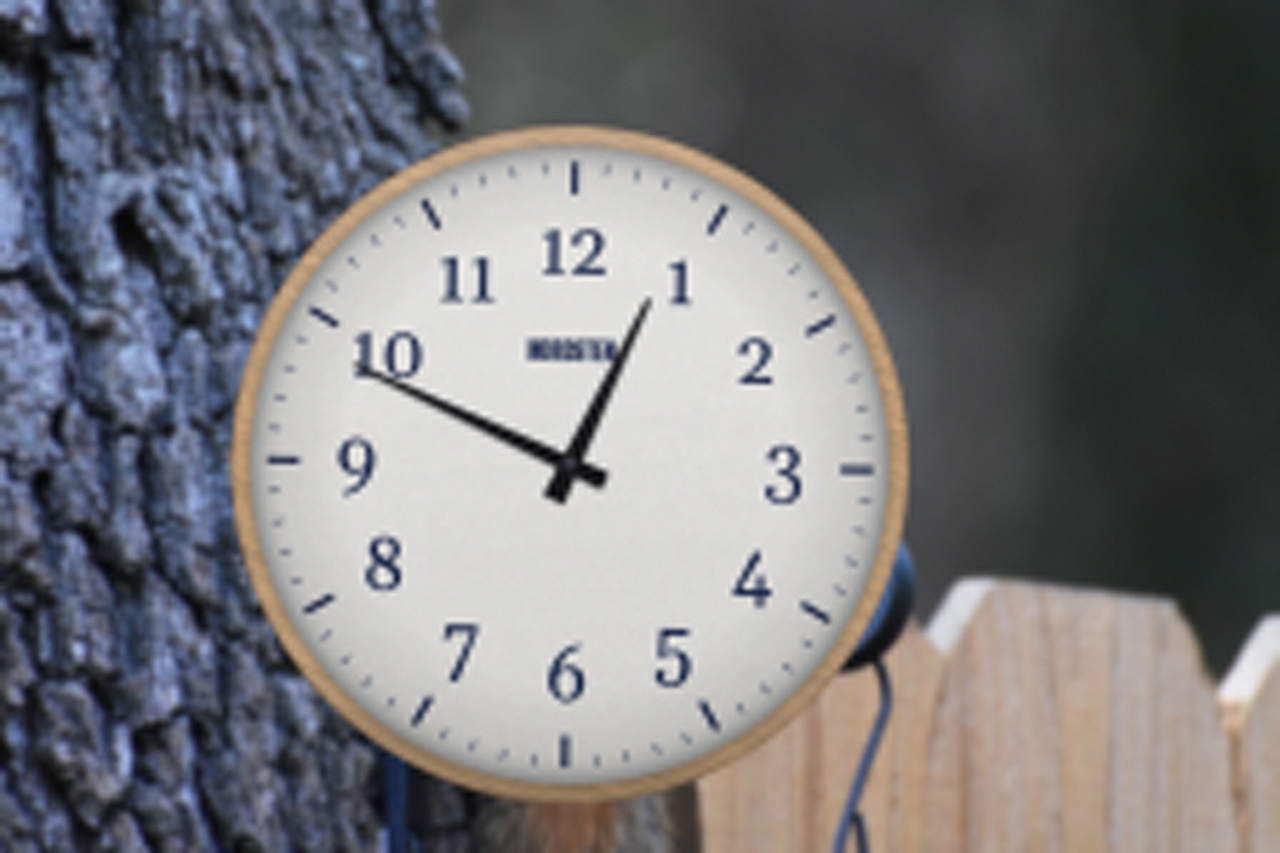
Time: h=12 m=49
